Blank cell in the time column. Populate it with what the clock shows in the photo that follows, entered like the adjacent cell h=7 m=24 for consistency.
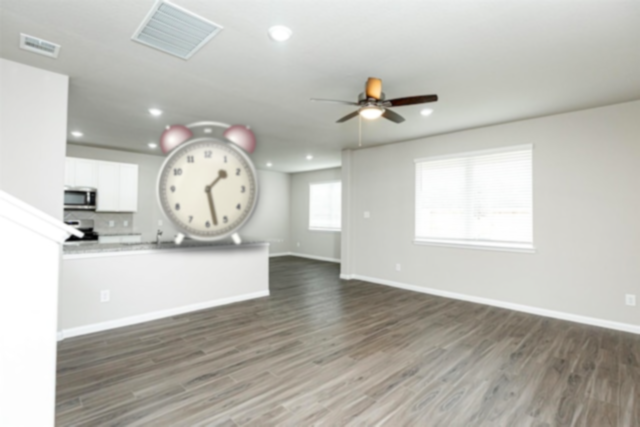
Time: h=1 m=28
